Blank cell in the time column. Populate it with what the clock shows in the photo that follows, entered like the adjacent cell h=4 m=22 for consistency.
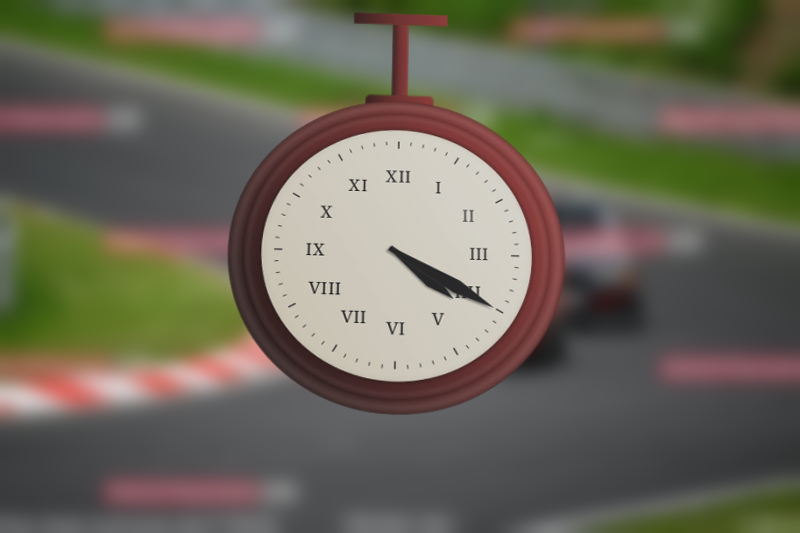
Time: h=4 m=20
